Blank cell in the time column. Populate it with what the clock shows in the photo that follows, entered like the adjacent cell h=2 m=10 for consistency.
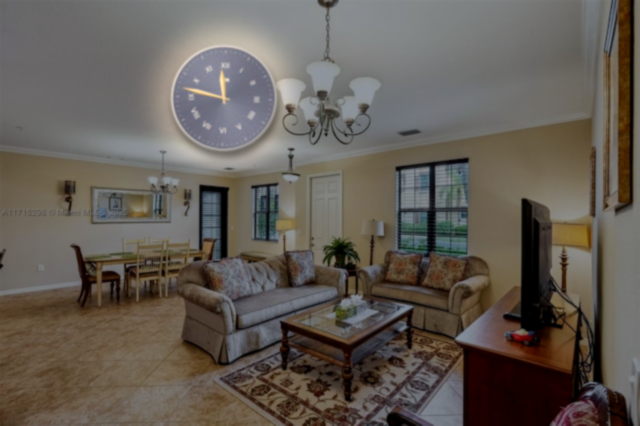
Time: h=11 m=47
